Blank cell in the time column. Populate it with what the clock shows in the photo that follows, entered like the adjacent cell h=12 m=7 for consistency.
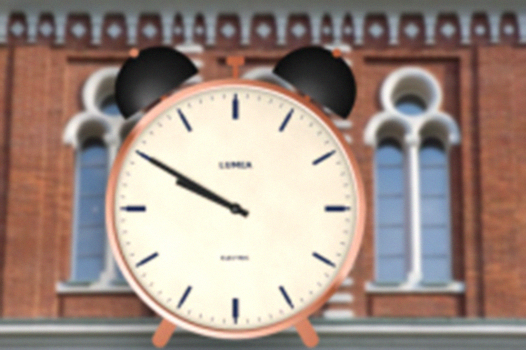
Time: h=9 m=50
